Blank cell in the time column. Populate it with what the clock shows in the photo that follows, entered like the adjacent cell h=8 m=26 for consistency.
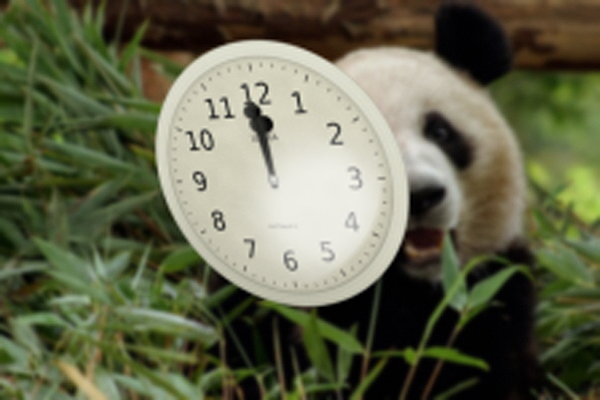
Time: h=11 m=59
